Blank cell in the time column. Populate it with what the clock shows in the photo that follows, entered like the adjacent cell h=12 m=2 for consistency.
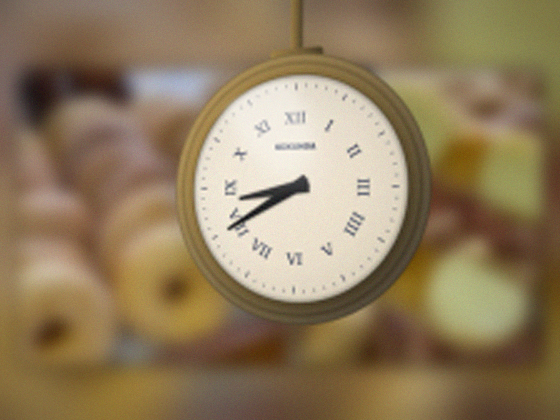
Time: h=8 m=40
